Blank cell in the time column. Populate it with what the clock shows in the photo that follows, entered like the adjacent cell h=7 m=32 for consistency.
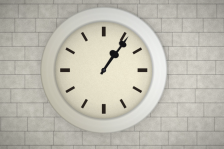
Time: h=1 m=6
